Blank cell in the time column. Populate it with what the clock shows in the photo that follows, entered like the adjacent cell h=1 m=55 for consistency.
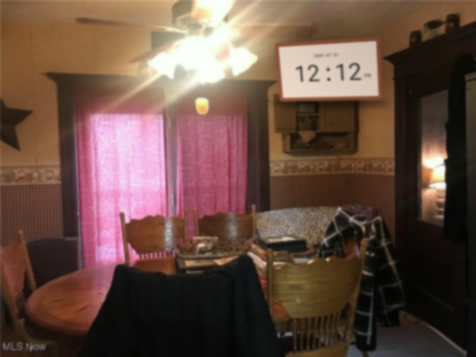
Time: h=12 m=12
